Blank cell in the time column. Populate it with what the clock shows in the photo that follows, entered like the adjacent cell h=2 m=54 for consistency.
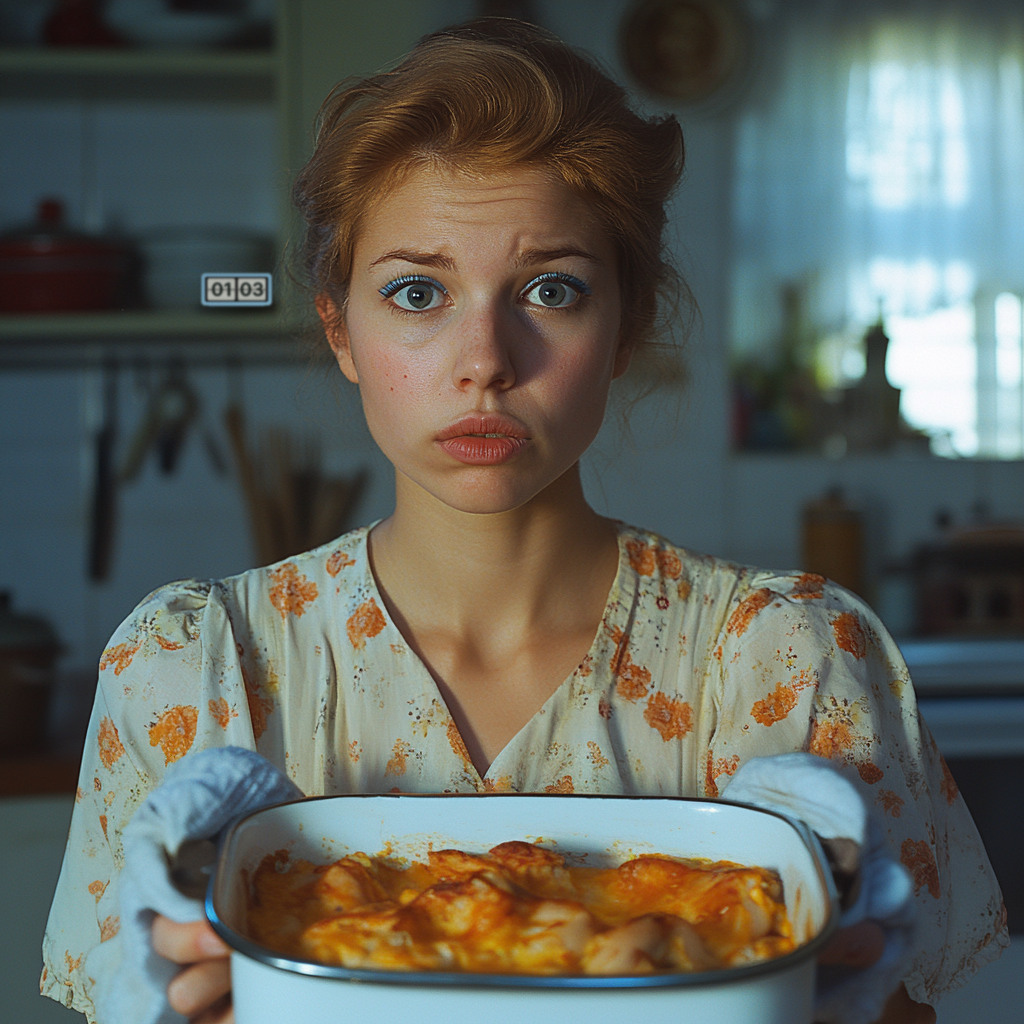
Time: h=1 m=3
